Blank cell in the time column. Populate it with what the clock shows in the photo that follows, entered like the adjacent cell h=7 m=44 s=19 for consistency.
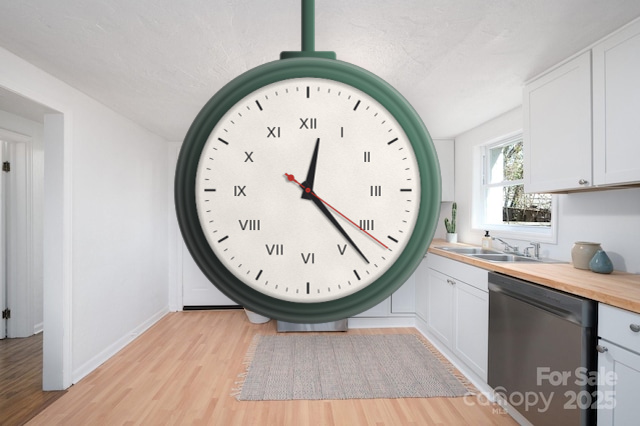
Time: h=12 m=23 s=21
